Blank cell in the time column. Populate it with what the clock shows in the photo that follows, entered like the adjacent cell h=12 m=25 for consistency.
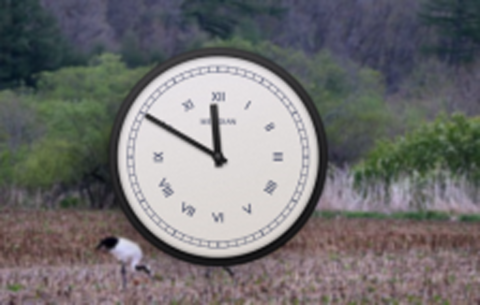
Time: h=11 m=50
